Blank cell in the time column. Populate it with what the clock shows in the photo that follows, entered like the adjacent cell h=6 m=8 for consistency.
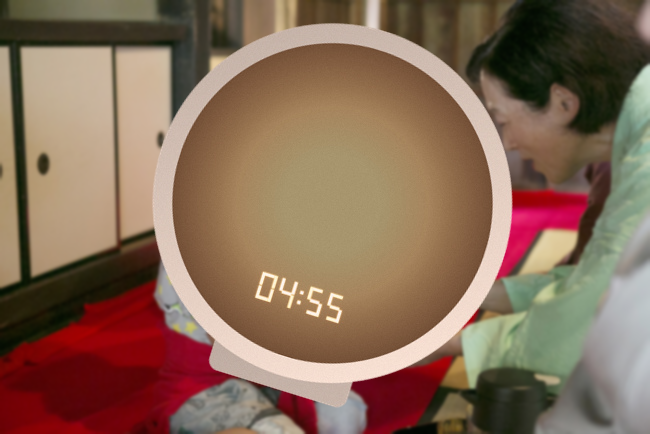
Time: h=4 m=55
